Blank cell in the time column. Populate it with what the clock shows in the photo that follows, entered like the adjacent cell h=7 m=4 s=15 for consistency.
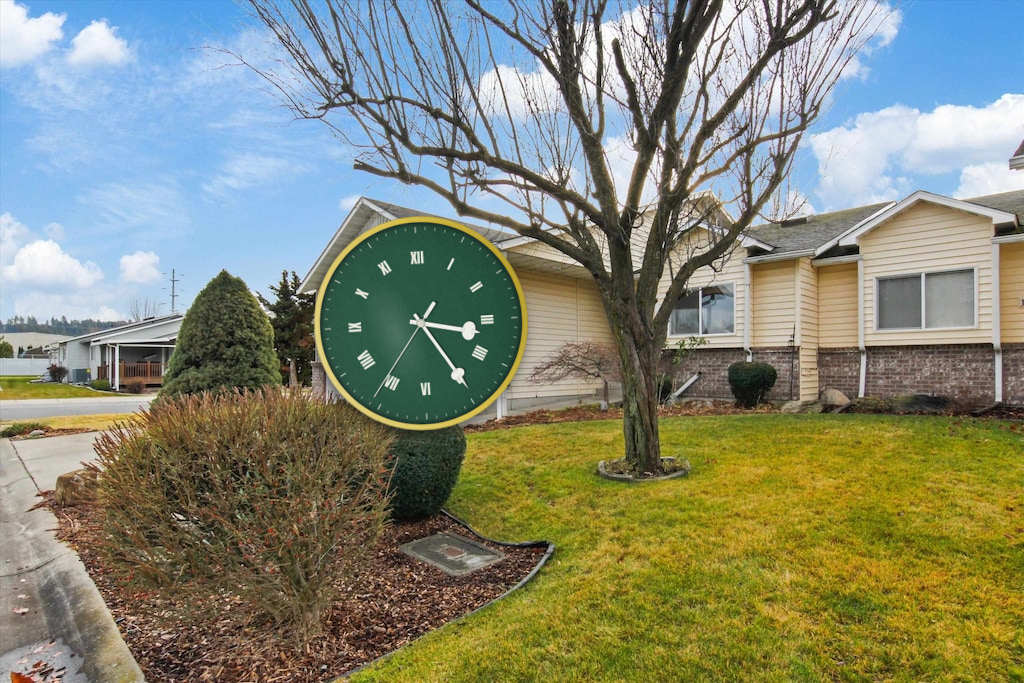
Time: h=3 m=24 s=36
